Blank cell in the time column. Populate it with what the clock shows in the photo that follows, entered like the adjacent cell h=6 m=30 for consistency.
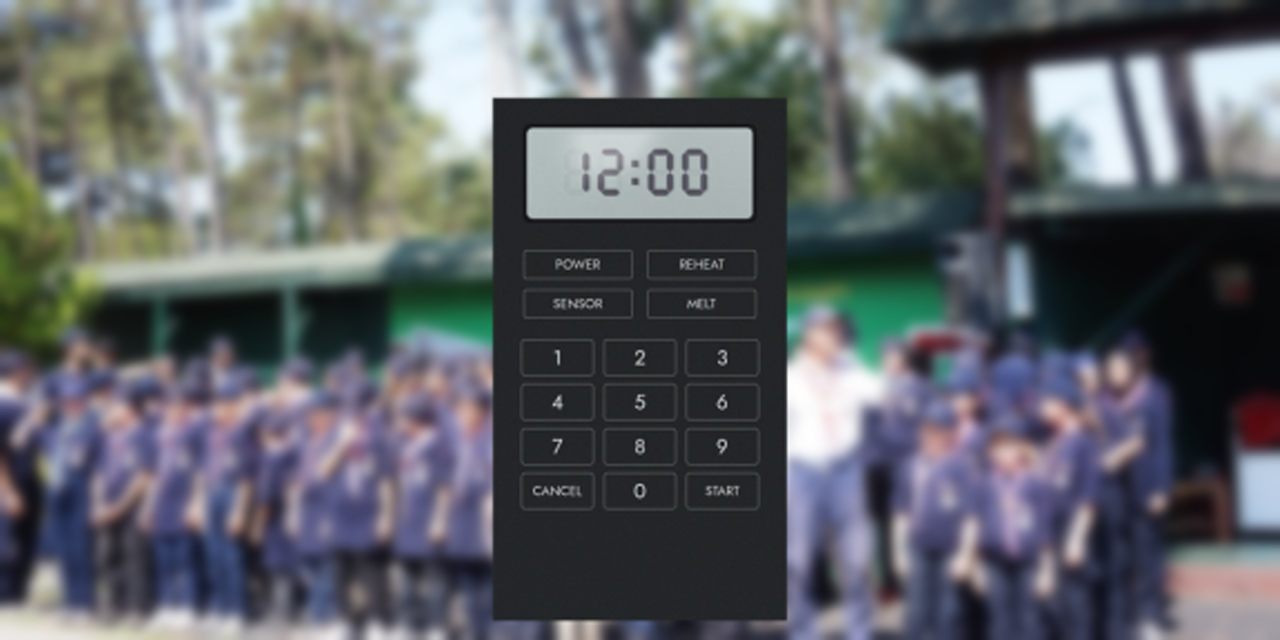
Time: h=12 m=0
